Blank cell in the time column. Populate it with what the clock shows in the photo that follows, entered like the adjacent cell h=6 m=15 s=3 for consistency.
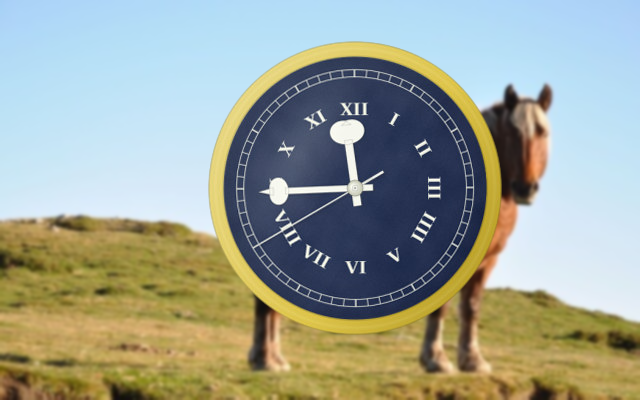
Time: h=11 m=44 s=40
